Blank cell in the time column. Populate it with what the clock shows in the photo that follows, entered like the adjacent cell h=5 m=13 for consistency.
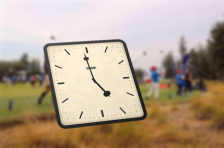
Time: h=4 m=59
